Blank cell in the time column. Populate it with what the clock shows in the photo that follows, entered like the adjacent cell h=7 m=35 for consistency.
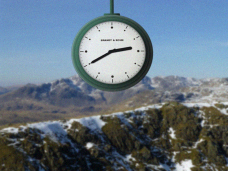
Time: h=2 m=40
